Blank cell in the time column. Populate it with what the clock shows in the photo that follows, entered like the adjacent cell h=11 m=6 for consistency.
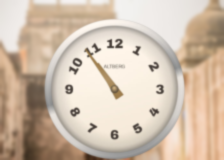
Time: h=10 m=54
